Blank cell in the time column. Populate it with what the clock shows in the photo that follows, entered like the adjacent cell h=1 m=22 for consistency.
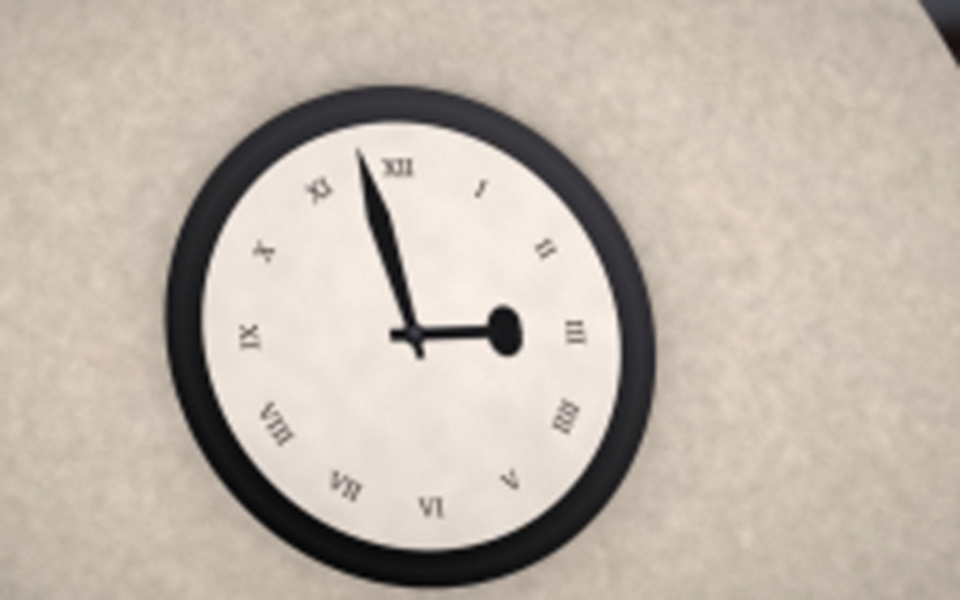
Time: h=2 m=58
